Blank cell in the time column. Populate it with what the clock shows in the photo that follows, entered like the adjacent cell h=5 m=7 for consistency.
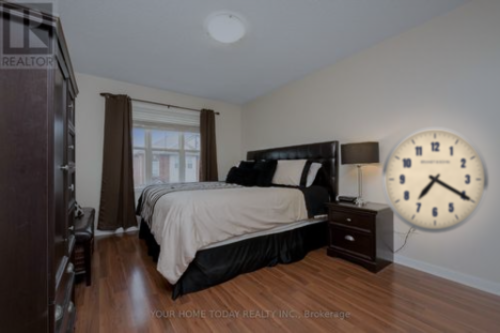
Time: h=7 m=20
